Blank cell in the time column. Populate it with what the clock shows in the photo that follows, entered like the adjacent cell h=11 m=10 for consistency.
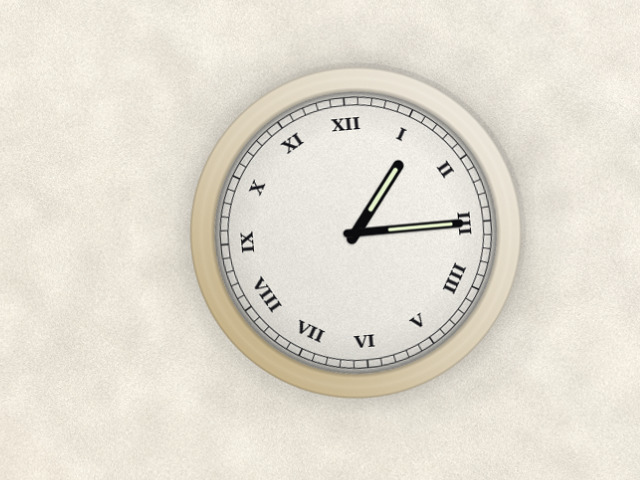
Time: h=1 m=15
